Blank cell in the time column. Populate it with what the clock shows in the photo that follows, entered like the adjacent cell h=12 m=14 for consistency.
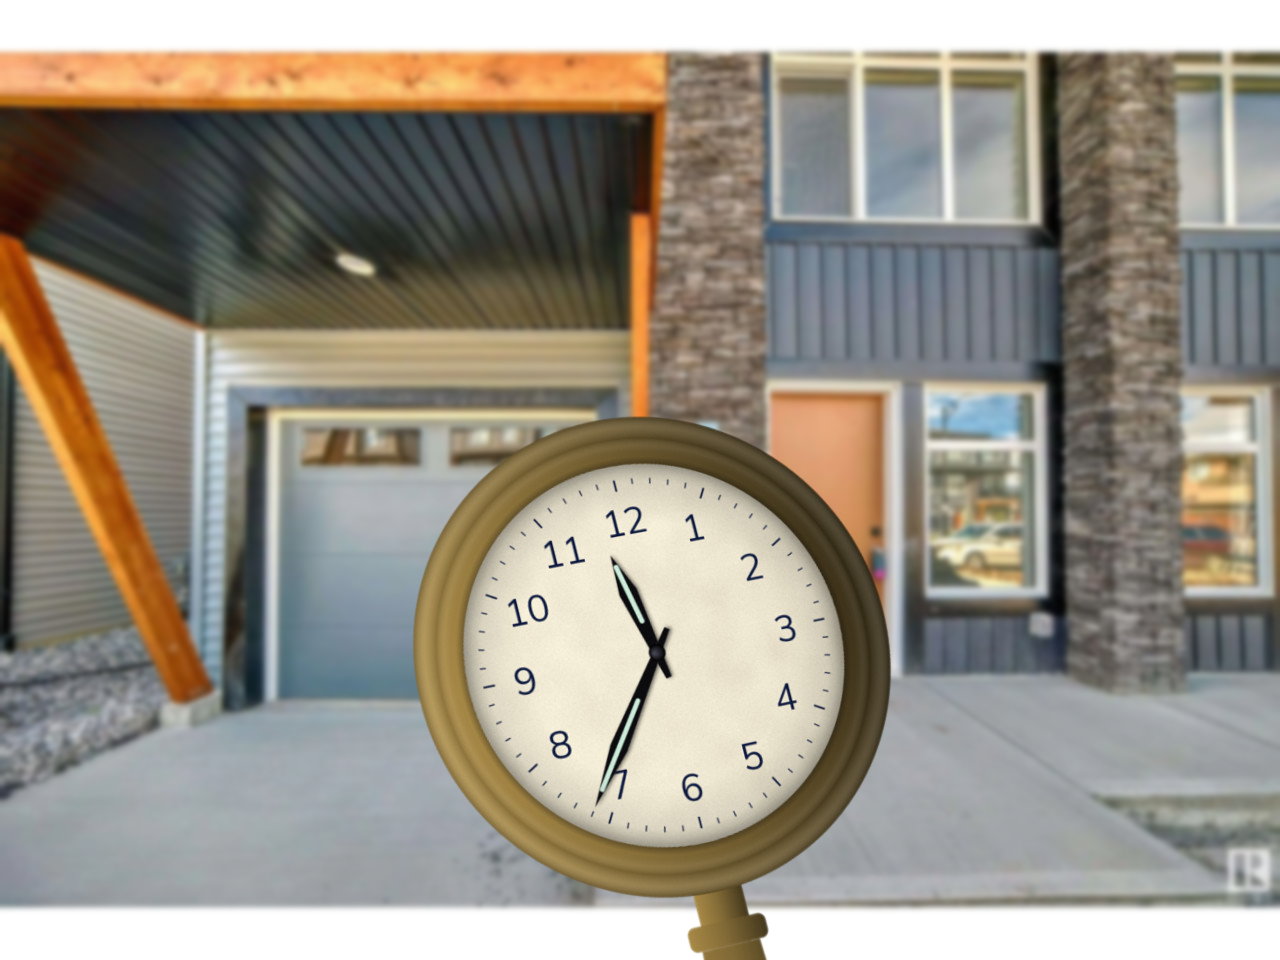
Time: h=11 m=36
